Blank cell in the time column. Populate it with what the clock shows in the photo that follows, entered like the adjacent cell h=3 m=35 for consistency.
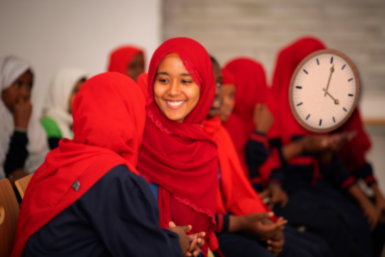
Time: h=4 m=1
